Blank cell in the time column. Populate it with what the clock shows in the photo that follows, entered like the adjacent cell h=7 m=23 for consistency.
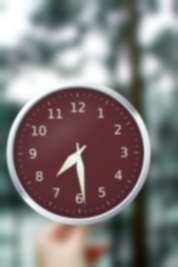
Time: h=7 m=29
